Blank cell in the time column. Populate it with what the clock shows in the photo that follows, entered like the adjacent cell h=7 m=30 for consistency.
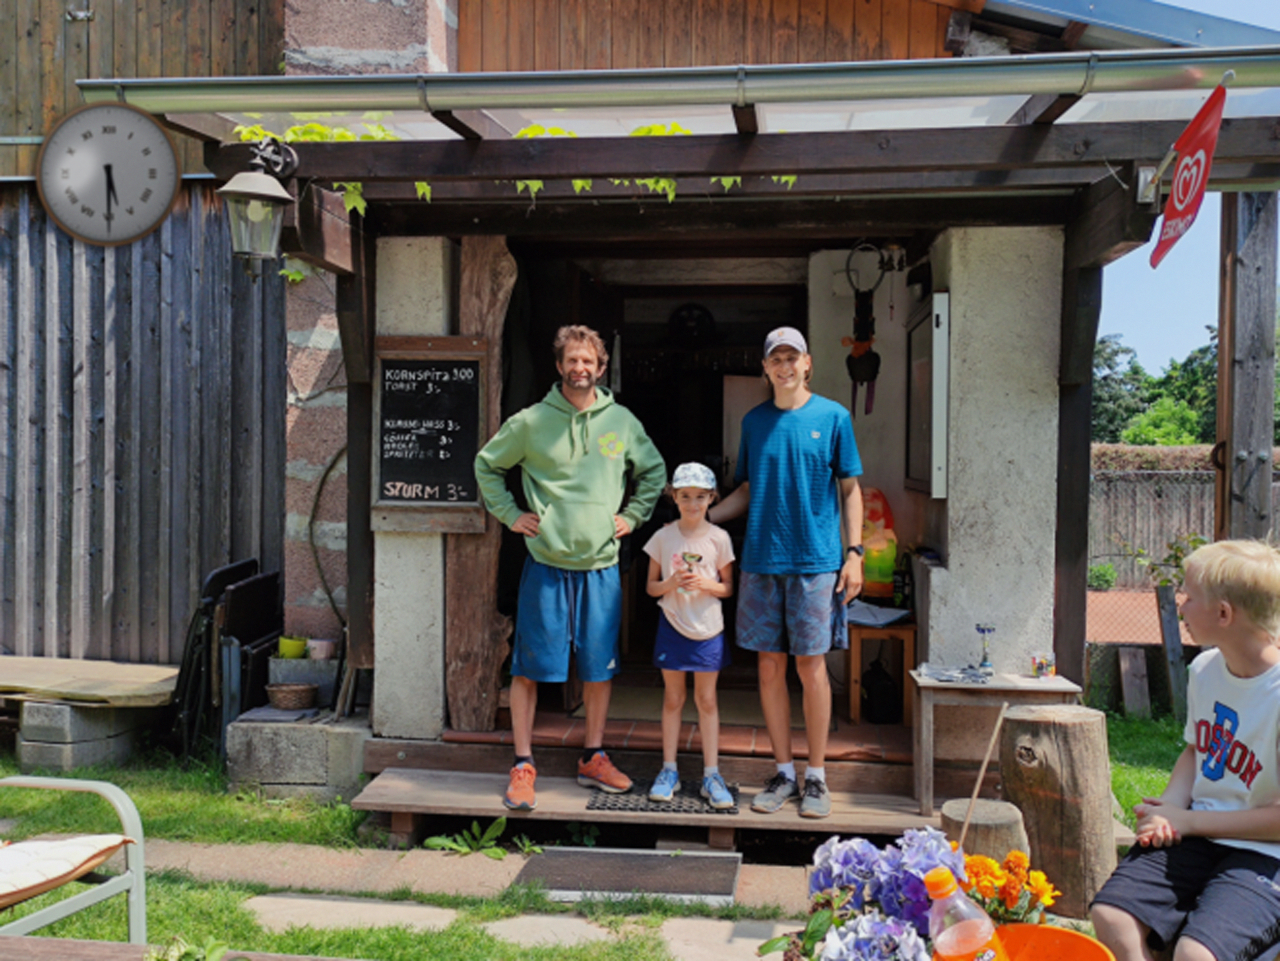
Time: h=5 m=30
